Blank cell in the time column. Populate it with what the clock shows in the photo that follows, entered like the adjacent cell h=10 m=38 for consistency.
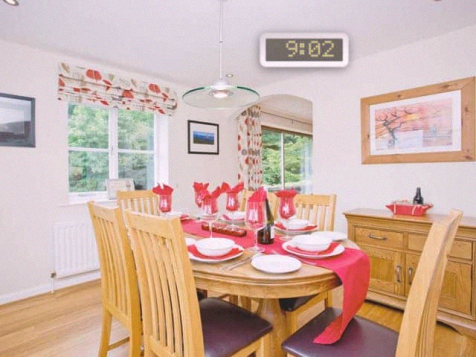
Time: h=9 m=2
